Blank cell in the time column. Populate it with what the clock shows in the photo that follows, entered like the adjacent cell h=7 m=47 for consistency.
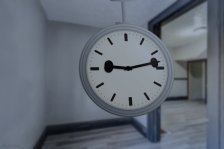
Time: h=9 m=13
